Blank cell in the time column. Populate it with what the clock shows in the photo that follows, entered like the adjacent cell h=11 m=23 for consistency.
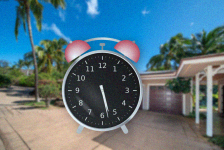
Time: h=5 m=28
